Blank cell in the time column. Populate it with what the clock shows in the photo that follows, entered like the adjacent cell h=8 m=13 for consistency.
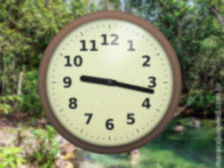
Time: h=9 m=17
